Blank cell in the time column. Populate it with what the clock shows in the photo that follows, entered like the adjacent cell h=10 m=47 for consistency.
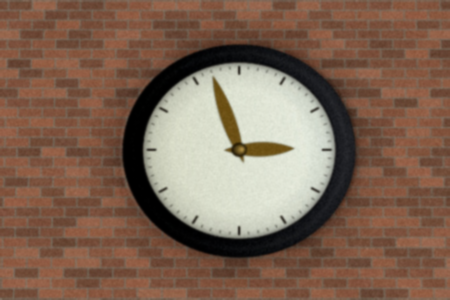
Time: h=2 m=57
